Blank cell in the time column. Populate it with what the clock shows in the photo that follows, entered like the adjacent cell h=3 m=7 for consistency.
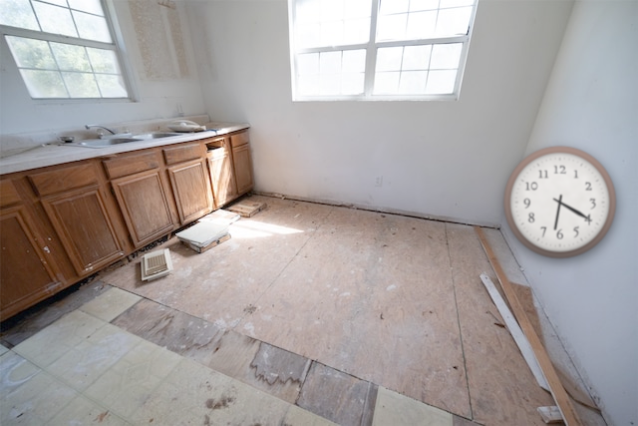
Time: h=6 m=20
